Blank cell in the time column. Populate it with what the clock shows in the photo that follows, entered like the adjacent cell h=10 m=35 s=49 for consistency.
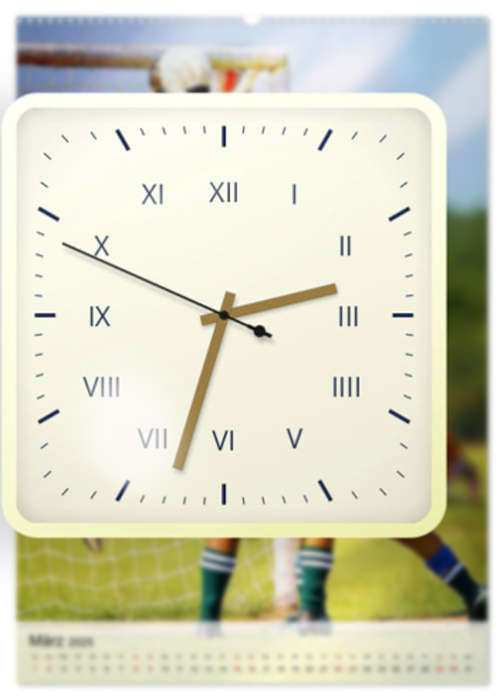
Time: h=2 m=32 s=49
